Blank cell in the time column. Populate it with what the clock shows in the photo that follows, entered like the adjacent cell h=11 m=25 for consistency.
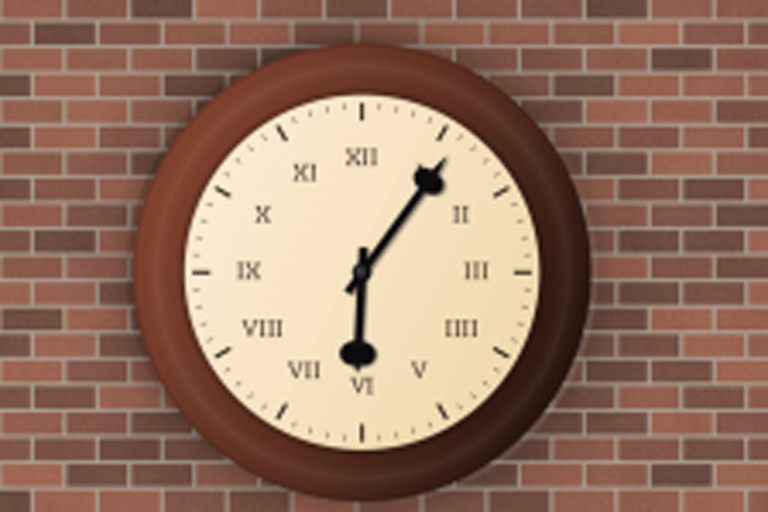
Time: h=6 m=6
